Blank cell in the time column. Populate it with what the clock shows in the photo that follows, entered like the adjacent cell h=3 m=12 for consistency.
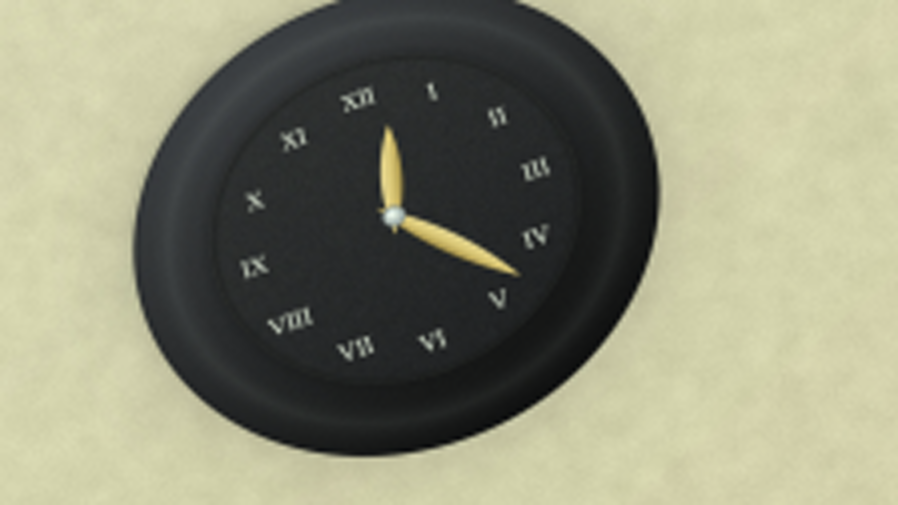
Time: h=12 m=23
